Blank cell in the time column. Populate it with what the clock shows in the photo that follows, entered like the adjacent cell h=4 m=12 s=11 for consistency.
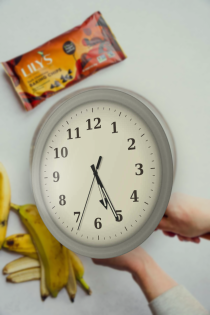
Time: h=5 m=25 s=34
